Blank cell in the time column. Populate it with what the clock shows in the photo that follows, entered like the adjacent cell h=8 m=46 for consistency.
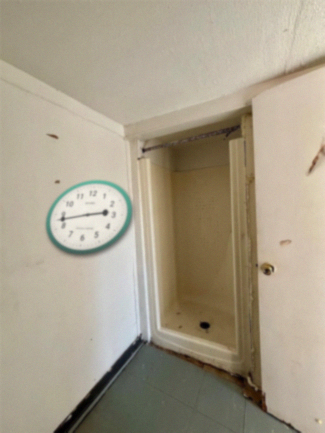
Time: h=2 m=43
